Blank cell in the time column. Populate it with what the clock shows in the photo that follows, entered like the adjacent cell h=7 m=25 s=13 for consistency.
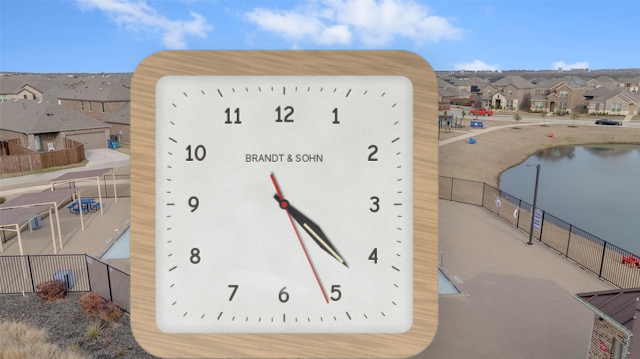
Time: h=4 m=22 s=26
